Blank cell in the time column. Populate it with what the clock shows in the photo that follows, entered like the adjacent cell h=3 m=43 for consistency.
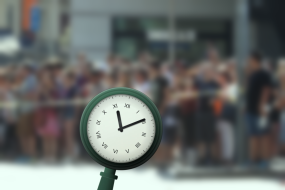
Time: h=11 m=9
